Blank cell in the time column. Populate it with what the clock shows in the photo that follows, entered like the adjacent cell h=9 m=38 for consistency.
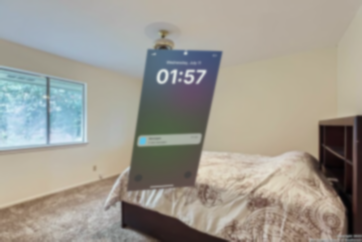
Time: h=1 m=57
